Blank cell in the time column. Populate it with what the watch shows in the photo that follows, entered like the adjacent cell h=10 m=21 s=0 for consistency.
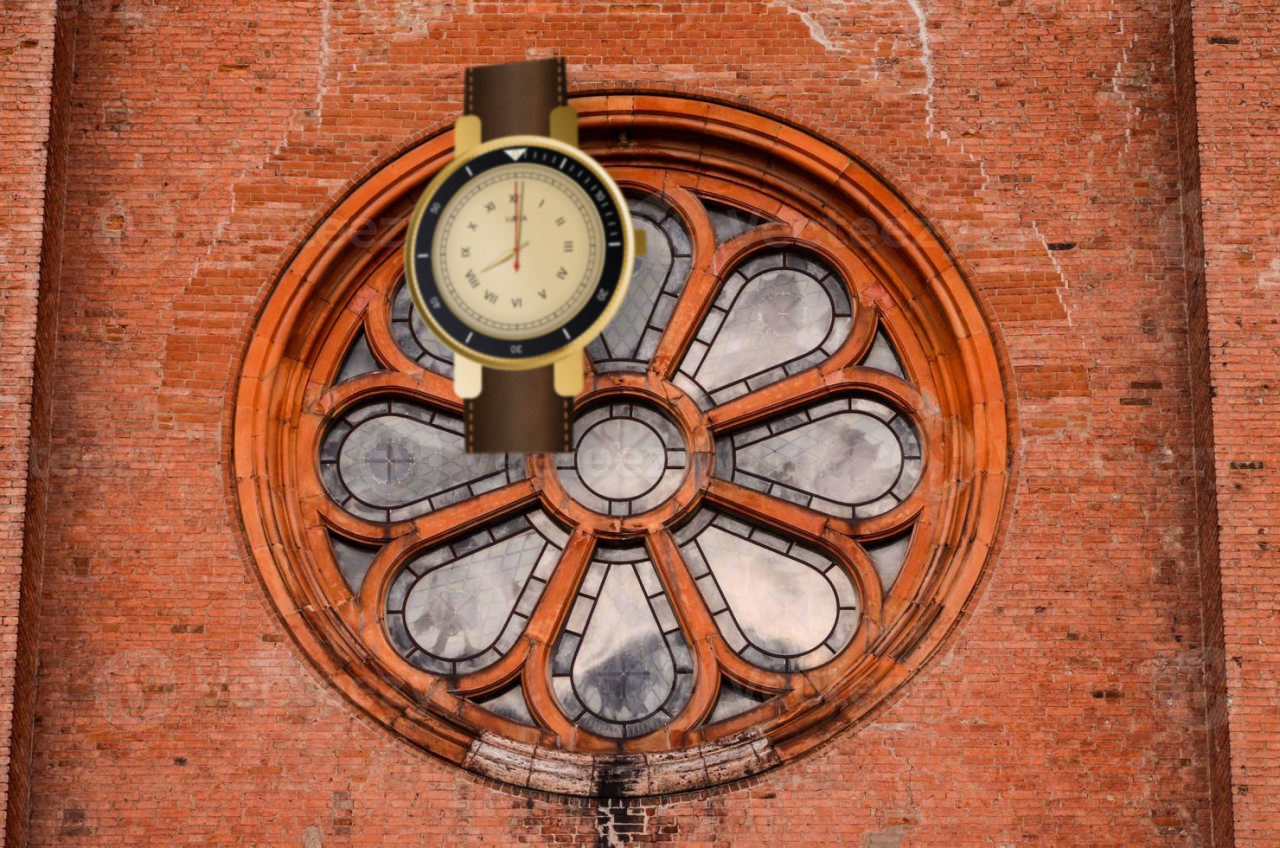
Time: h=8 m=1 s=0
